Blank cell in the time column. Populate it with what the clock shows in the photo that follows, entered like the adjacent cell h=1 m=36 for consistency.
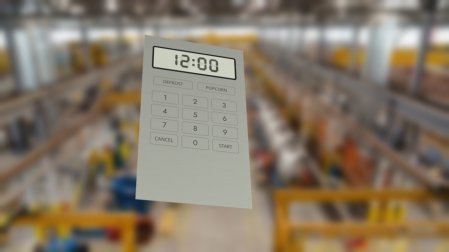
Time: h=12 m=0
